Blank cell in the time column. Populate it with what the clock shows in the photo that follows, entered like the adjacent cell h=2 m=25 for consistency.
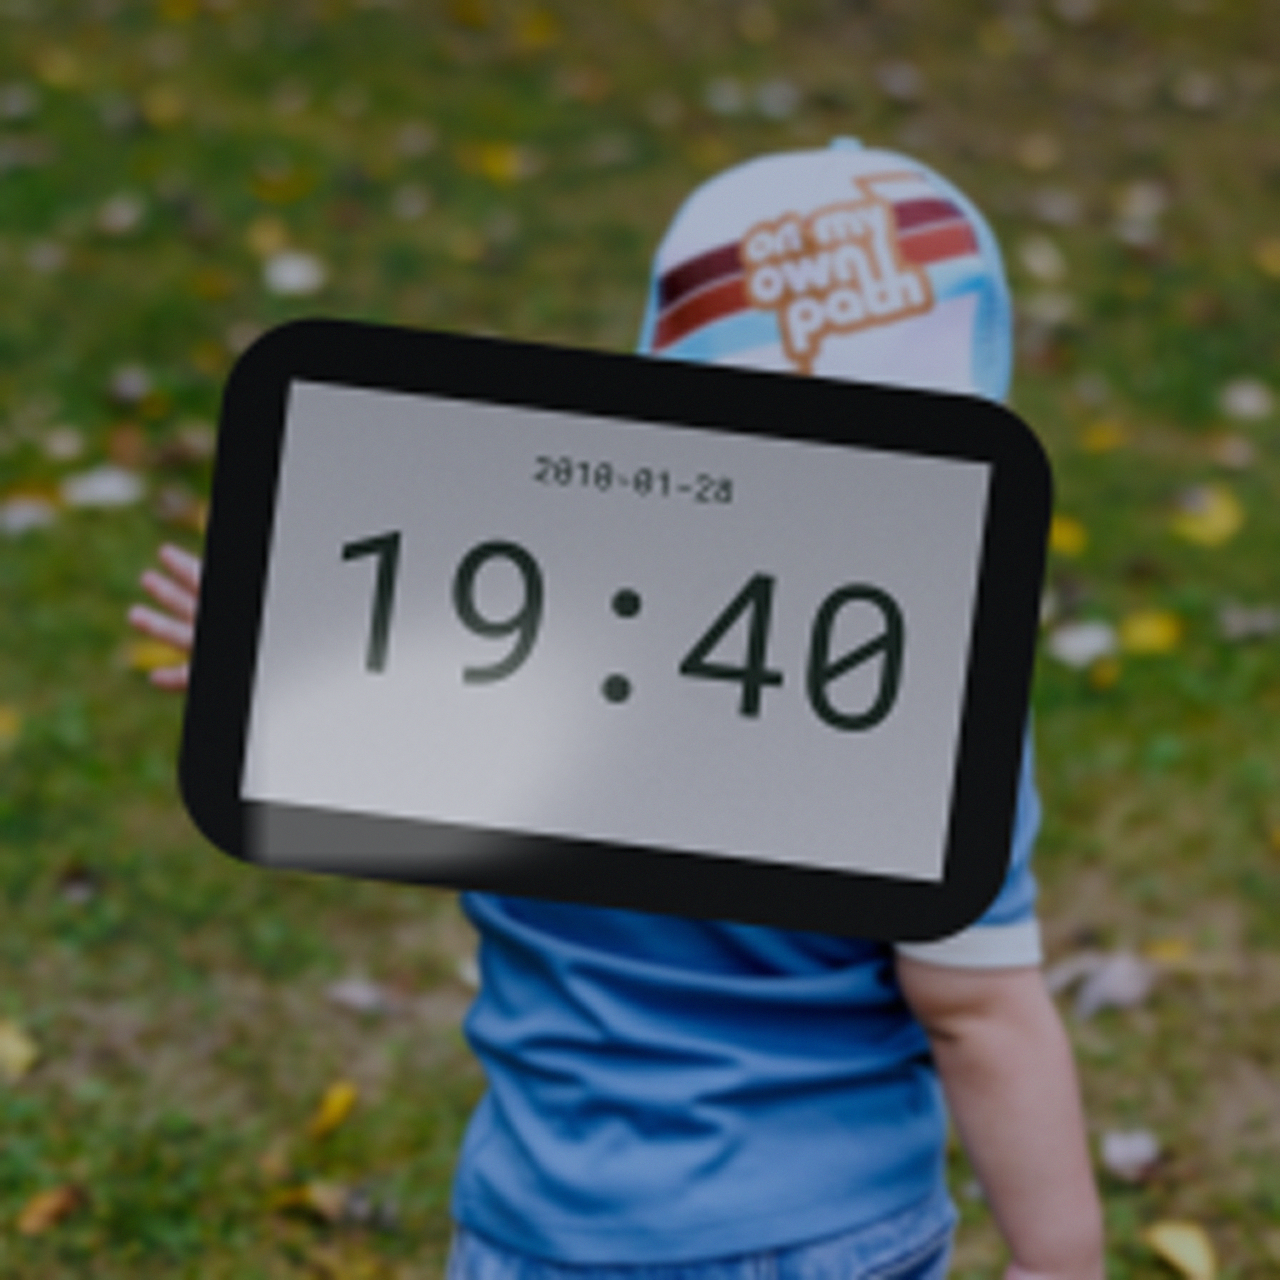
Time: h=19 m=40
